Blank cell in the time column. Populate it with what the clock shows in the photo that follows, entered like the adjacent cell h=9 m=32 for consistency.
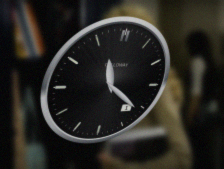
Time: h=11 m=21
